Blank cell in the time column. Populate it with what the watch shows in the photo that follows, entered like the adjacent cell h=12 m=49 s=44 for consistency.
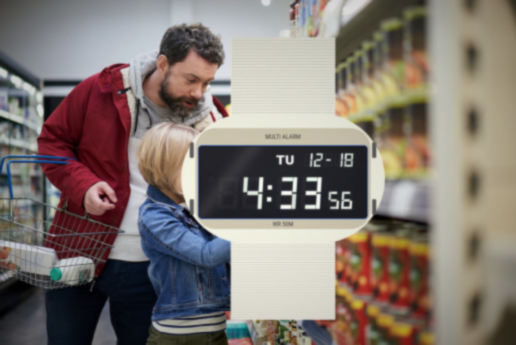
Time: h=4 m=33 s=56
